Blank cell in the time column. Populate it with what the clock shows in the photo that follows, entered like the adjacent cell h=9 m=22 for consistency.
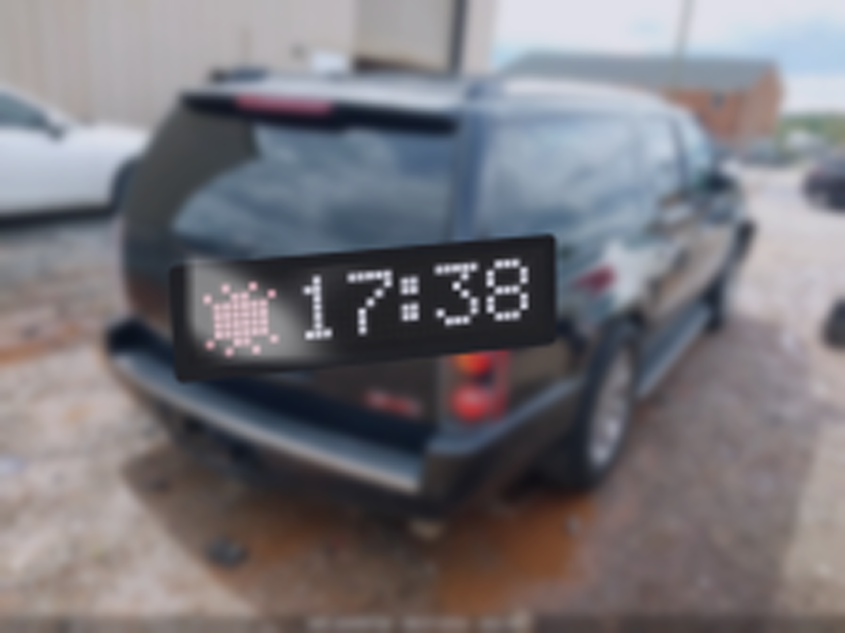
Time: h=17 m=38
